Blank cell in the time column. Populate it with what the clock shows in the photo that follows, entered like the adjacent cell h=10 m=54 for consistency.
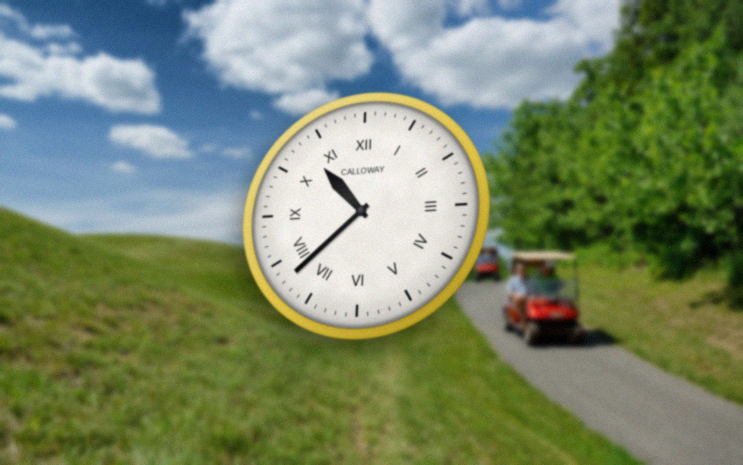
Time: h=10 m=38
